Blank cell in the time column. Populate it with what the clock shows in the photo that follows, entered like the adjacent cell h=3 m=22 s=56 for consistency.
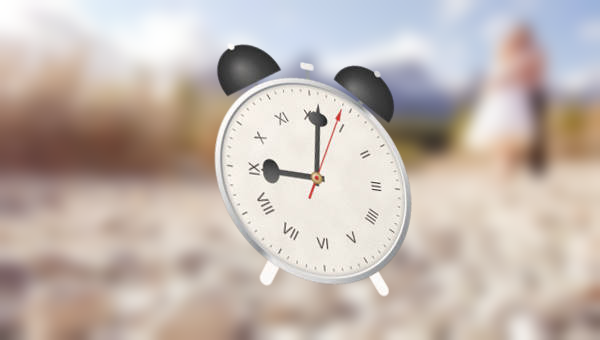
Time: h=9 m=1 s=4
